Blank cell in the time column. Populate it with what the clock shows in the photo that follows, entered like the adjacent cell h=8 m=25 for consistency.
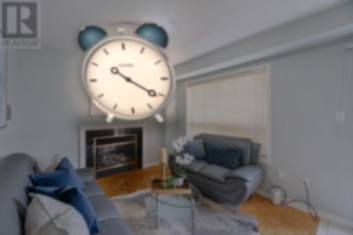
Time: h=10 m=21
